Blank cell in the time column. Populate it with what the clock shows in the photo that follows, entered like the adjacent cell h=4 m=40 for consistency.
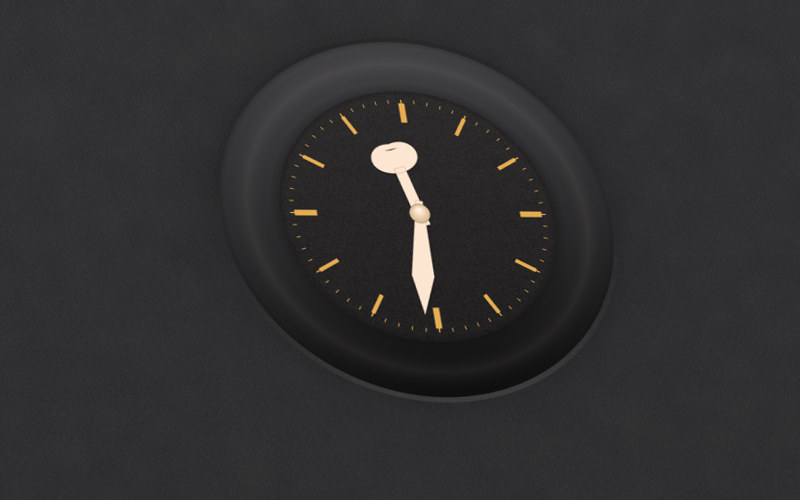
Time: h=11 m=31
